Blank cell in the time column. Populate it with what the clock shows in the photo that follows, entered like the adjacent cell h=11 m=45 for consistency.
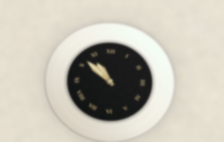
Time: h=10 m=52
